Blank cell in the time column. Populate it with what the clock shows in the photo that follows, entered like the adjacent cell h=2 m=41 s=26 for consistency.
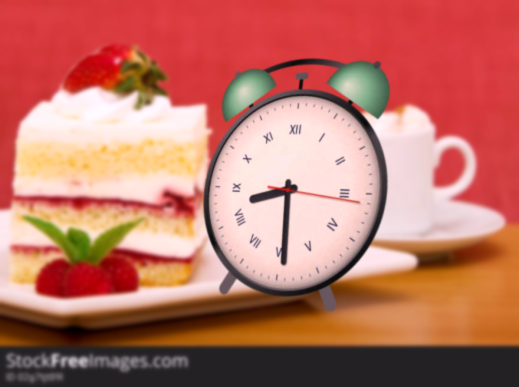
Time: h=8 m=29 s=16
